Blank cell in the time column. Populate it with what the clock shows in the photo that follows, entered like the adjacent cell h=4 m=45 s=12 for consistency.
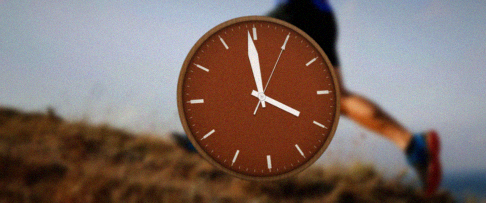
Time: h=3 m=59 s=5
